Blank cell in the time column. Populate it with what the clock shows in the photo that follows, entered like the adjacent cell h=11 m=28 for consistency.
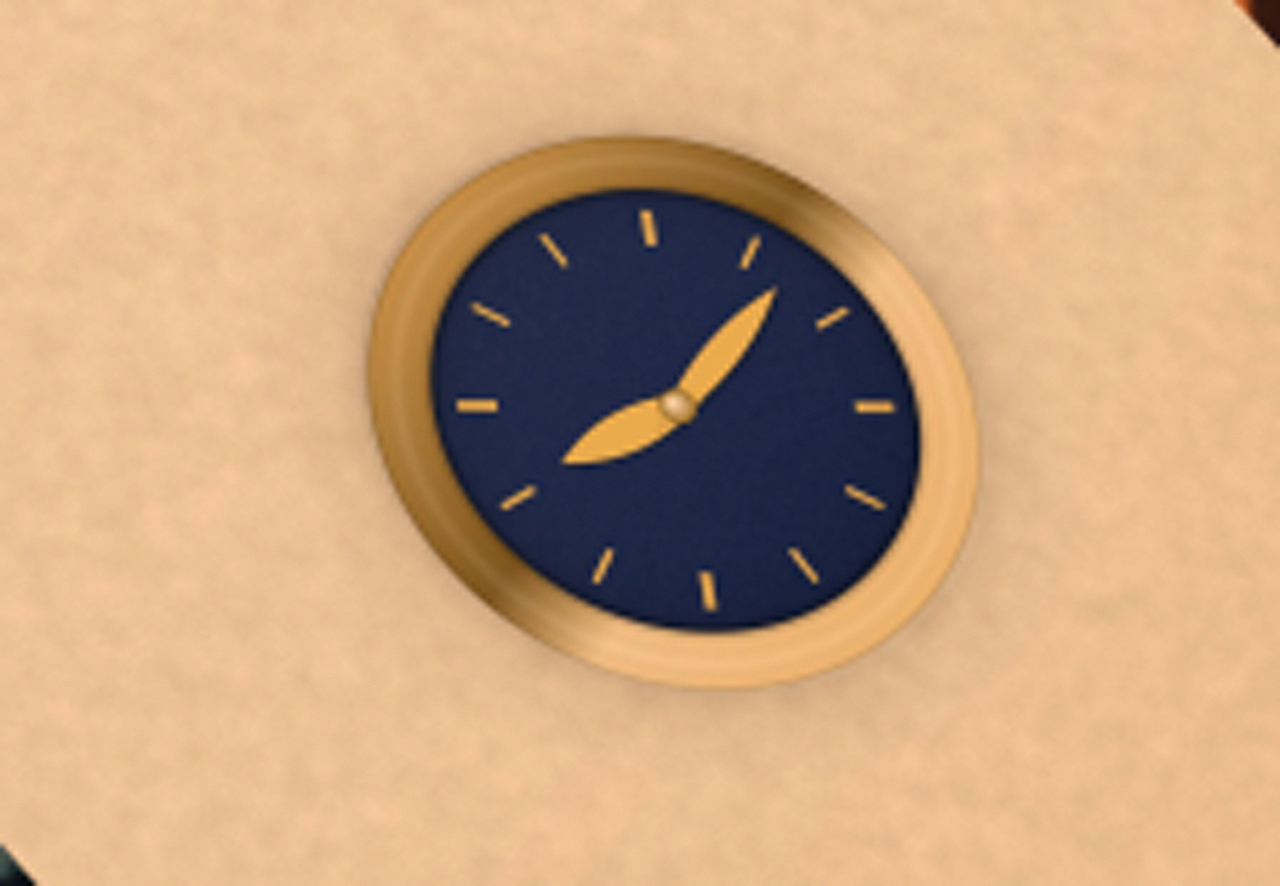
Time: h=8 m=7
